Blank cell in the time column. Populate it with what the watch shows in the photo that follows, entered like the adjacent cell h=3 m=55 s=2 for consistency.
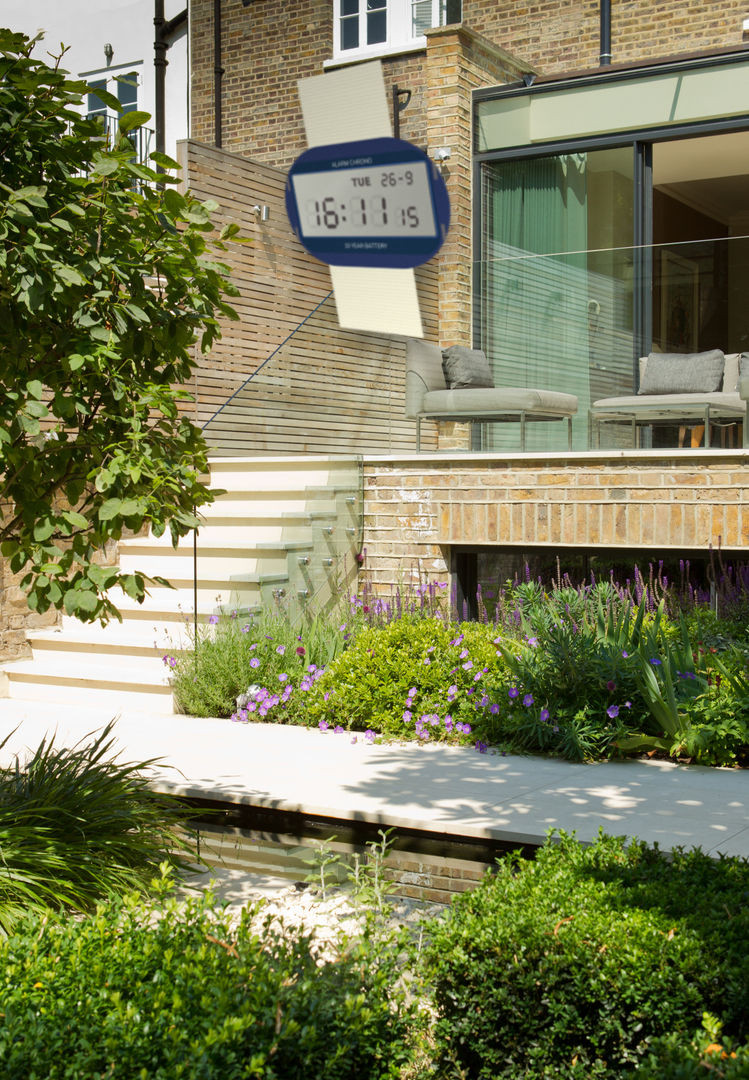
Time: h=16 m=11 s=15
